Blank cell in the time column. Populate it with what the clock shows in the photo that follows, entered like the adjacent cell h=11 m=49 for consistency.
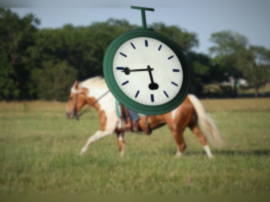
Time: h=5 m=44
